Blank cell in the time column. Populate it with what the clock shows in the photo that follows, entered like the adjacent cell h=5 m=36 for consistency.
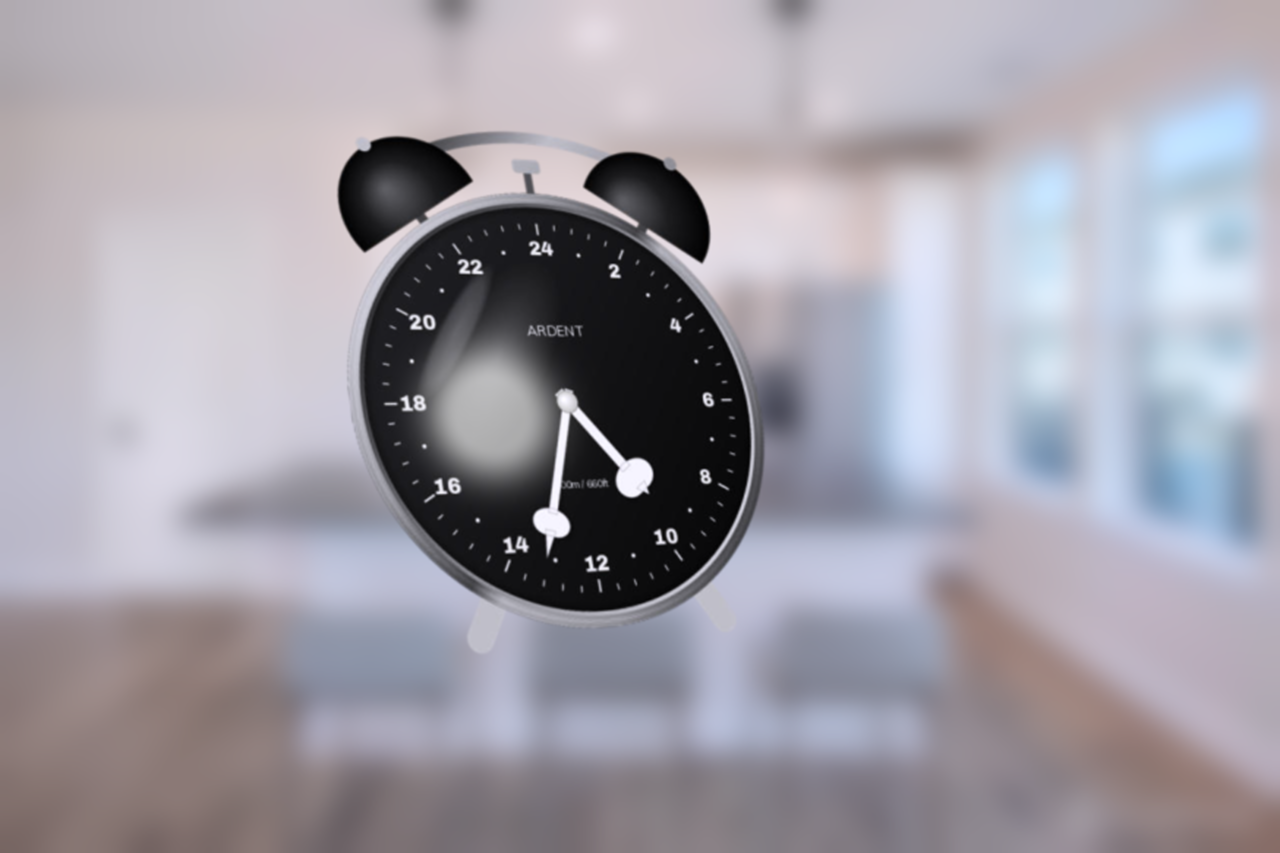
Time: h=9 m=33
